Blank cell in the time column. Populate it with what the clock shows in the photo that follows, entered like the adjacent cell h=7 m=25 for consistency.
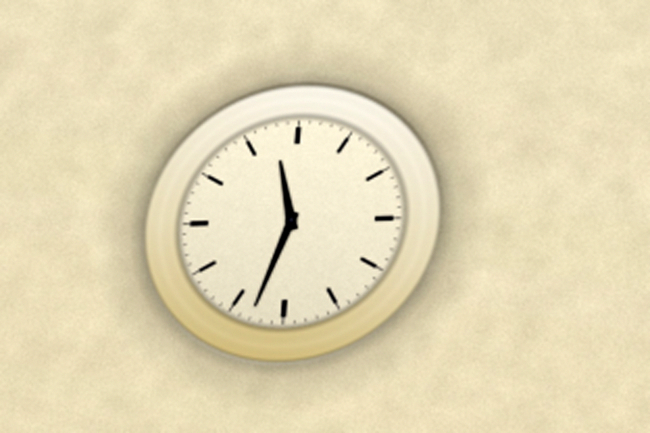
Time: h=11 m=33
